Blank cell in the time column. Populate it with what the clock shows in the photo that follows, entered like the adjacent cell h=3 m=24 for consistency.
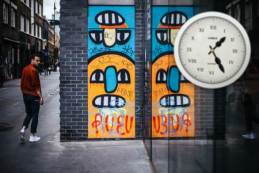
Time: h=1 m=25
